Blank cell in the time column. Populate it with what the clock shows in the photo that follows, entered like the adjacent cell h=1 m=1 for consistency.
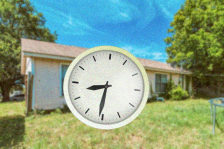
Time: h=8 m=31
